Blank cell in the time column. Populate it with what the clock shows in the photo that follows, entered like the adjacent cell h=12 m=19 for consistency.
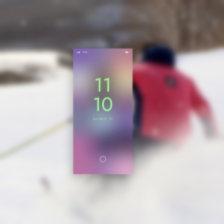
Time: h=11 m=10
